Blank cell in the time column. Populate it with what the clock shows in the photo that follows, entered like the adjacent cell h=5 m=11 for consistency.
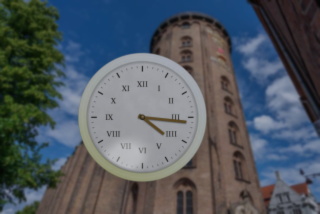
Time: h=4 m=16
